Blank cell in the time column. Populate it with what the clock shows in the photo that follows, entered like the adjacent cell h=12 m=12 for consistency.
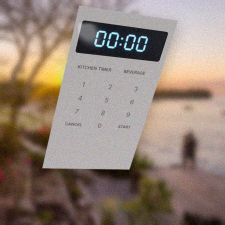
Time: h=0 m=0
